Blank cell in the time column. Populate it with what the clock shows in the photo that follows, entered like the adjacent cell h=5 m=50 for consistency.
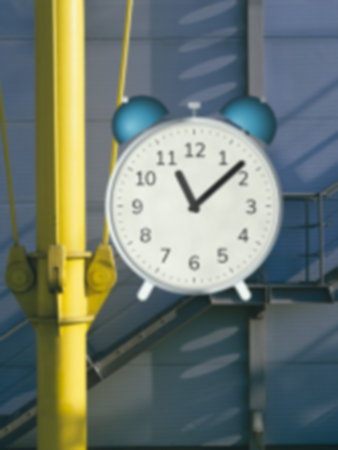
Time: h=11 m=8
